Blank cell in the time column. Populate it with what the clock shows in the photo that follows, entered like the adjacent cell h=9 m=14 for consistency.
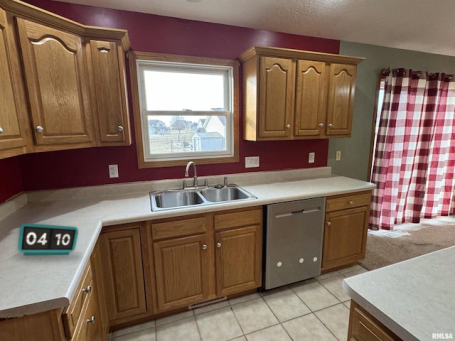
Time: h=4 m=10
